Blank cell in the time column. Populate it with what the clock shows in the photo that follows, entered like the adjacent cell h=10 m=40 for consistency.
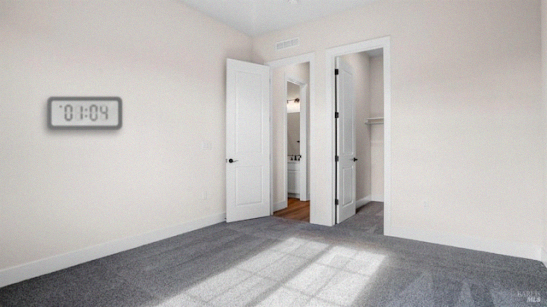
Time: h=1 m=4
